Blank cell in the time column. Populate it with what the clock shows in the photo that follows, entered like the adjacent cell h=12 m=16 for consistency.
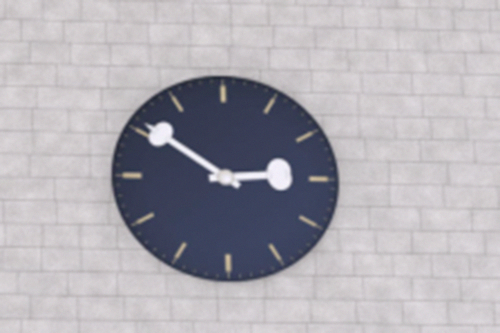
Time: h=2 m=51
